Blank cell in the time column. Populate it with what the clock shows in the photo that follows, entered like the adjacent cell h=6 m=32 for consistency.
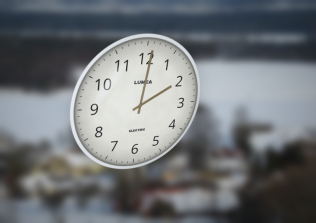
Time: h=2 m=1
